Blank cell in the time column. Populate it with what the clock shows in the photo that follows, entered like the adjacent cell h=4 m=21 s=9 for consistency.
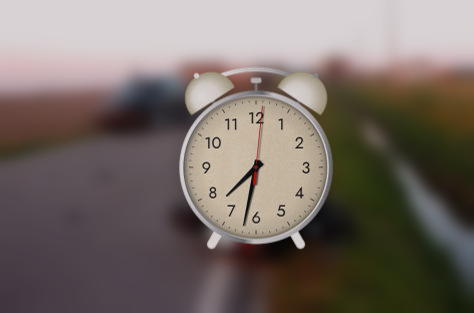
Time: h=7 m=32 s=1
